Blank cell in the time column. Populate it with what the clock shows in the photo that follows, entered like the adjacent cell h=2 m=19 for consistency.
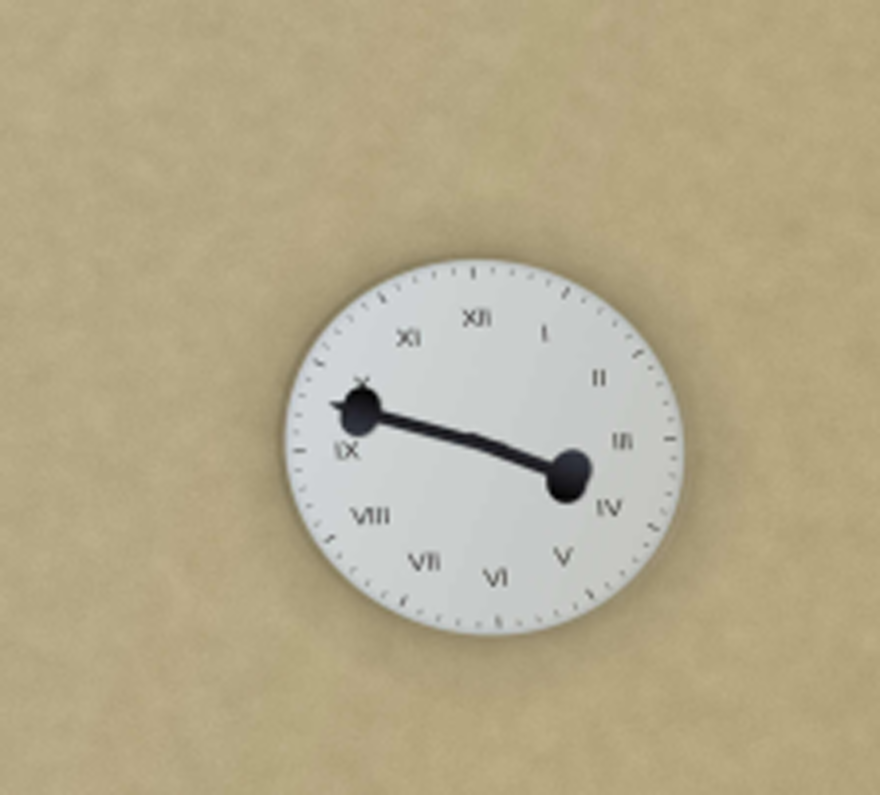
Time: h=3 m=48
